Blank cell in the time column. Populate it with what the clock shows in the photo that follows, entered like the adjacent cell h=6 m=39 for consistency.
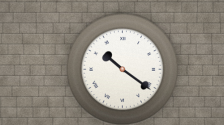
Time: h=10 m=21
